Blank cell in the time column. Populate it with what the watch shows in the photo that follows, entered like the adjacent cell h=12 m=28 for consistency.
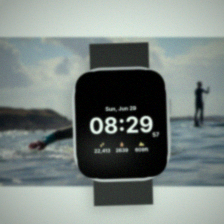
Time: h=8 m=29
